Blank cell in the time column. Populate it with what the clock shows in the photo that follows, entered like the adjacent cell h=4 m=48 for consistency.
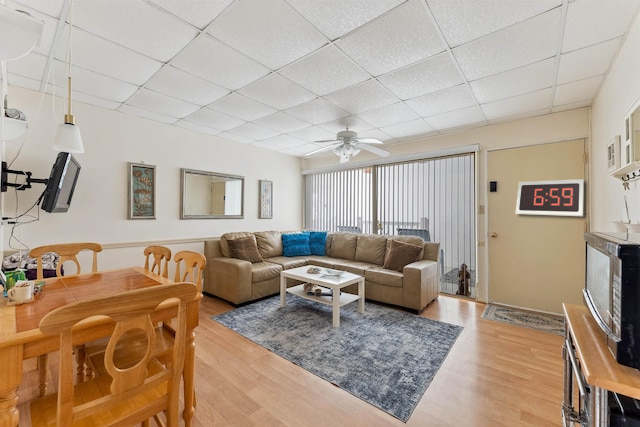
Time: h=6 m=59
